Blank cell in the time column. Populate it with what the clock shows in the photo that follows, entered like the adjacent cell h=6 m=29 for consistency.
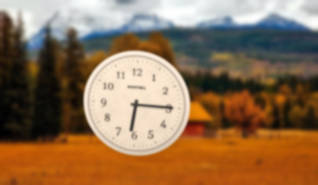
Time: h=6 m=15
